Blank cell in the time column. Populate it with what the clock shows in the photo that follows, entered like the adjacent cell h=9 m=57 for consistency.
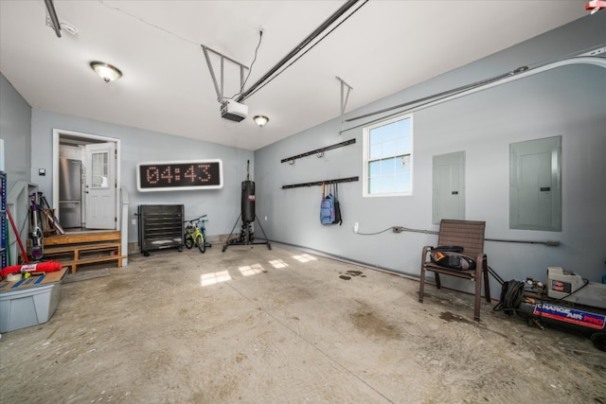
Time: h=4 m=43
